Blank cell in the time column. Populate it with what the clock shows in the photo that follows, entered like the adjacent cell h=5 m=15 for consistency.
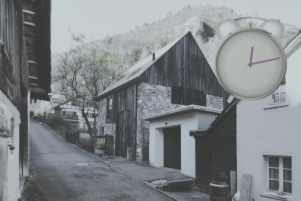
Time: h=12 m=13
